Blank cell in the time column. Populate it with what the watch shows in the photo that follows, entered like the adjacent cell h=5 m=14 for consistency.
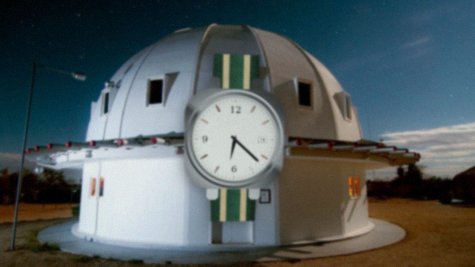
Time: h=6 m=22
